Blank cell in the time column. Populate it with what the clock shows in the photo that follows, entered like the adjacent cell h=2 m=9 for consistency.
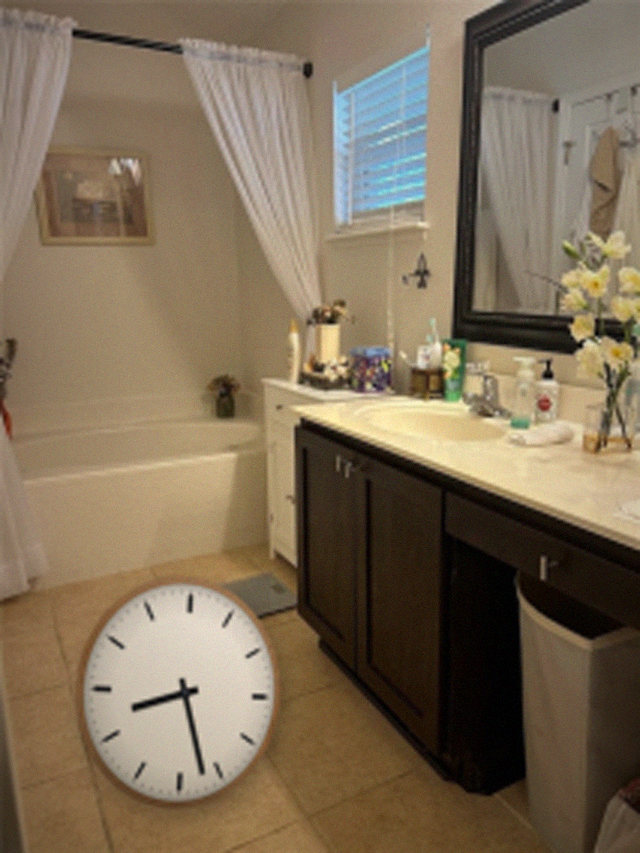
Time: h=8 m=27
